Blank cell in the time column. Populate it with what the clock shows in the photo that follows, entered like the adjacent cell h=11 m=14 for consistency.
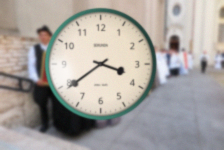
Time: h=3 m=39
